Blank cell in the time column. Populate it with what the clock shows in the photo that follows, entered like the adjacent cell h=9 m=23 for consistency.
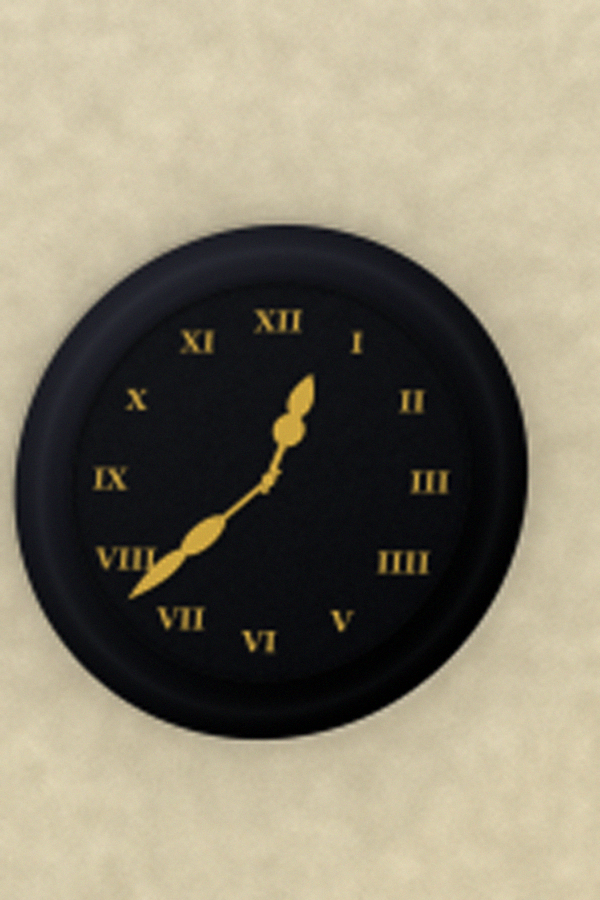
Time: h=12 m=38
